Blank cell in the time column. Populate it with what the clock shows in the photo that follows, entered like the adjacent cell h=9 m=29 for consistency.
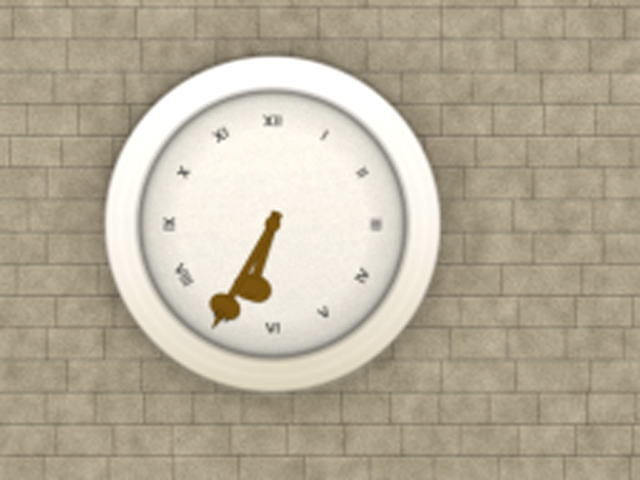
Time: h=6 m=35
